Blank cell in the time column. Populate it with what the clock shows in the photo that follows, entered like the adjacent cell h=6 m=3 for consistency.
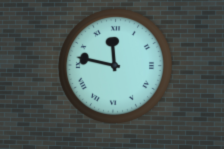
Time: h=11 m=47
